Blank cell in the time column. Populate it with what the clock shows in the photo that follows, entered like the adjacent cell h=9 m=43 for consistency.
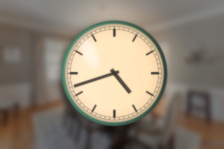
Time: h=4 m=42
